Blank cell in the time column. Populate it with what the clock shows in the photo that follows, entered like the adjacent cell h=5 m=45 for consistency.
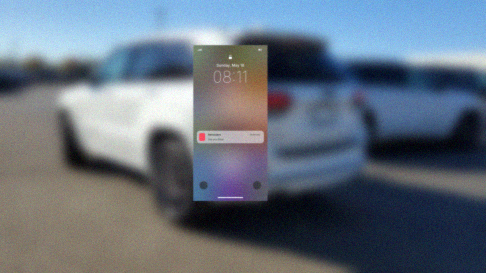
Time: h=8 m=11
